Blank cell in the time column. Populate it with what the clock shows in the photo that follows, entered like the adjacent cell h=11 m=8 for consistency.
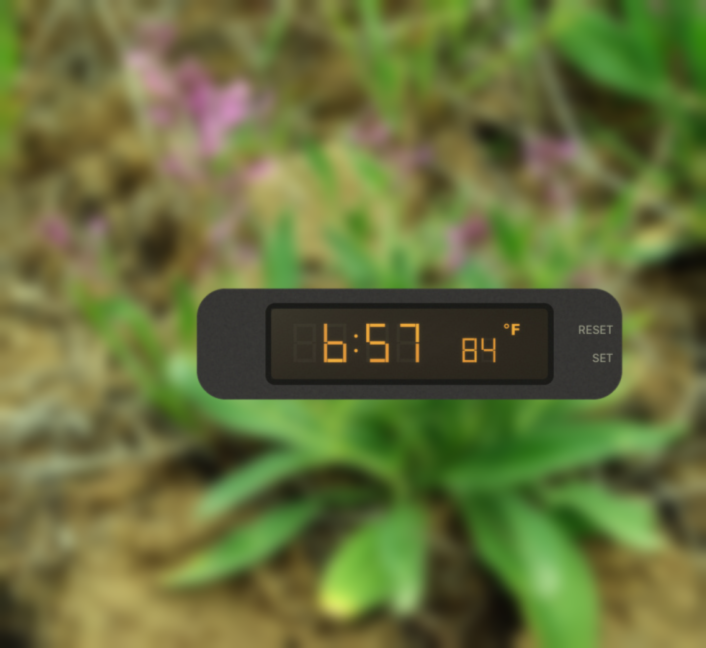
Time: h=6 m=57
